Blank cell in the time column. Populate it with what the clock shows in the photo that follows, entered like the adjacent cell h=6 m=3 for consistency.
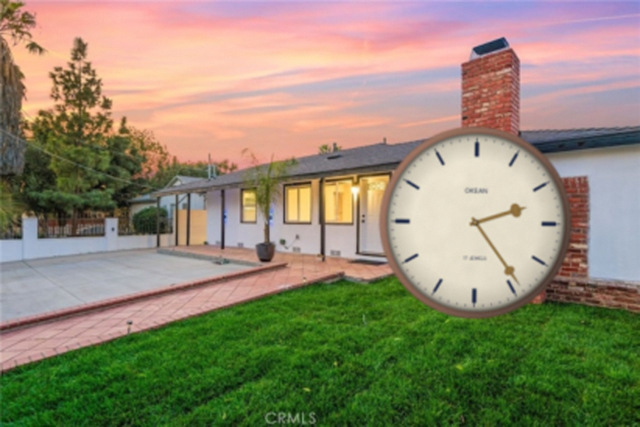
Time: h=2 m=24
